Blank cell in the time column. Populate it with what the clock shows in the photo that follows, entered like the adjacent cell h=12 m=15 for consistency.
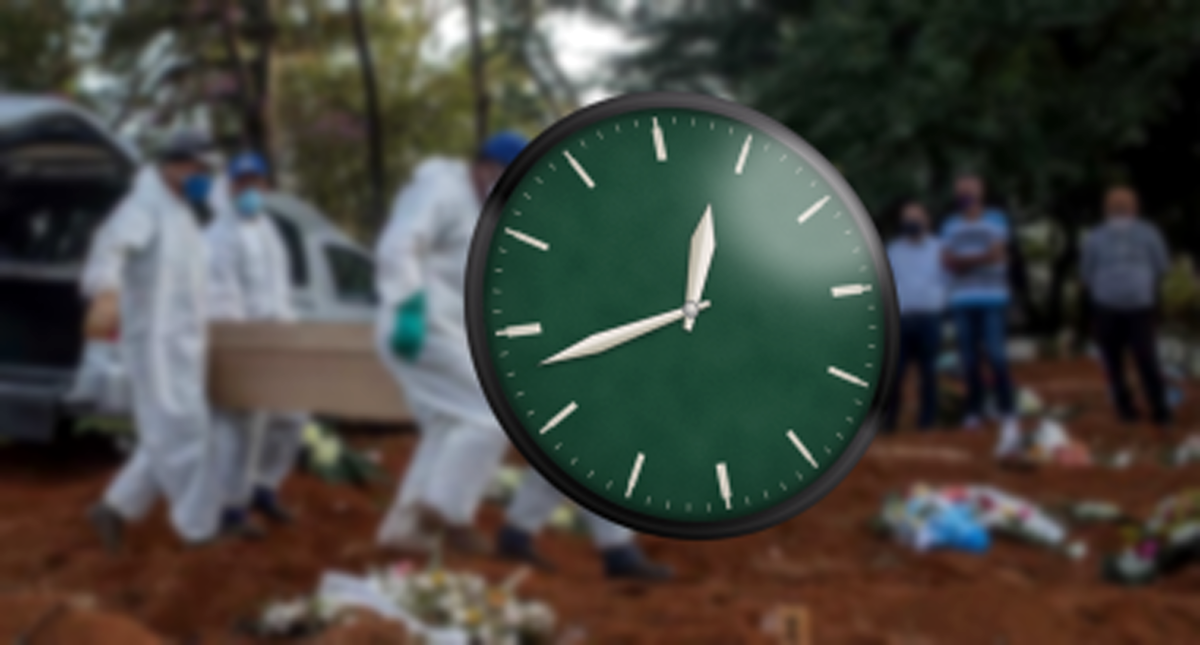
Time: h=12 m=43
